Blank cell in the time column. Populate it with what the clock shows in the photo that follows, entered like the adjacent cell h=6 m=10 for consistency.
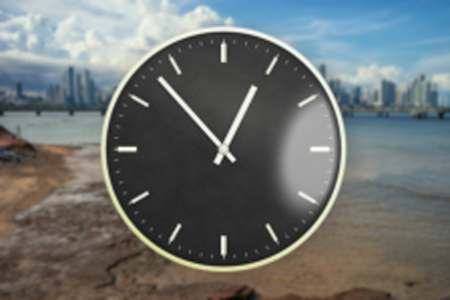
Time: h=12 m=53
